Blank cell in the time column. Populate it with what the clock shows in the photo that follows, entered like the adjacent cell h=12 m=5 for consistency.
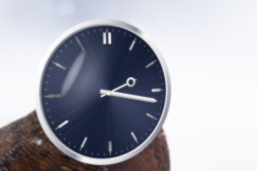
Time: h=2 m=17
